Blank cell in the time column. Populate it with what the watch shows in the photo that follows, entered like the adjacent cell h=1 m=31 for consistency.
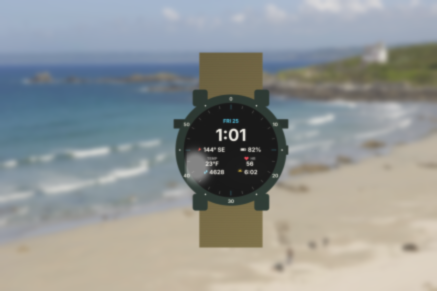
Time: h=1 m=1
